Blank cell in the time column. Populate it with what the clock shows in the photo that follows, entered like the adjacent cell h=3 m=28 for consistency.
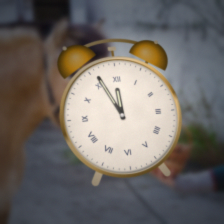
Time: h=11 m=56
